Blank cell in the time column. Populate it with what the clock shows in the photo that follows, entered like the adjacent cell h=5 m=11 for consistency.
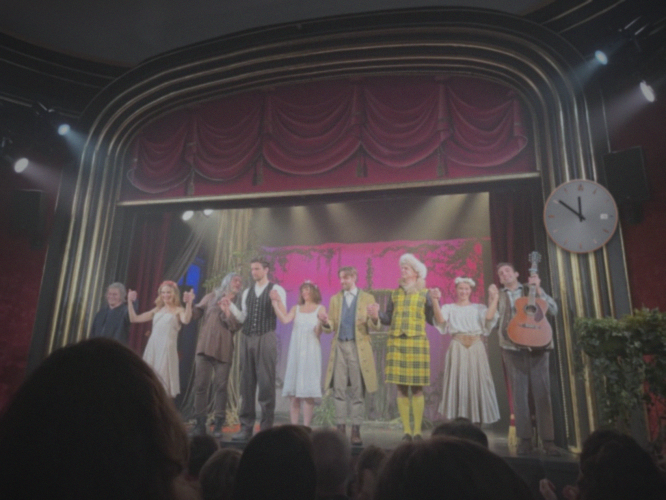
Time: h=11 m=51
